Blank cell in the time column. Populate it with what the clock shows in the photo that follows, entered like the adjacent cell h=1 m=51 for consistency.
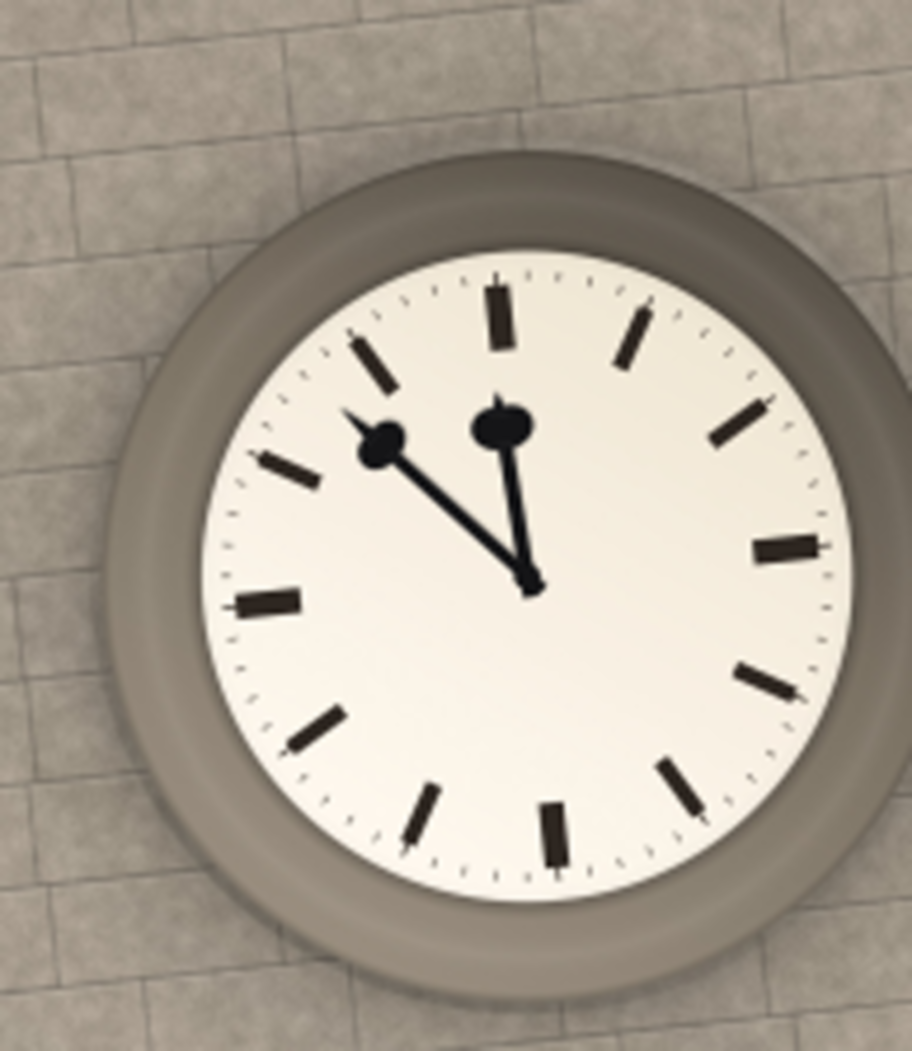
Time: h=11 m=53
